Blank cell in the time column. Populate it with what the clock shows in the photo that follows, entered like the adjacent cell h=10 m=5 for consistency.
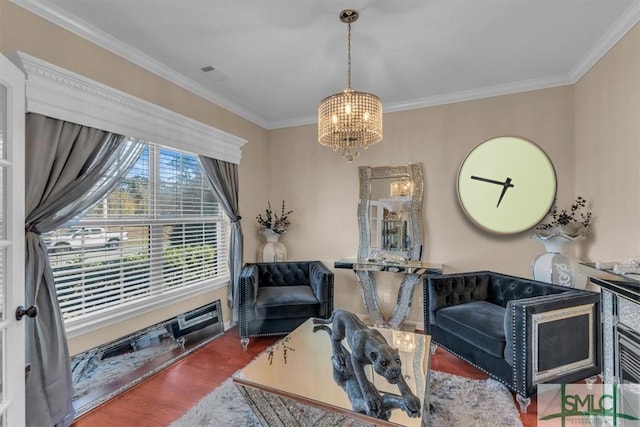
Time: h=6 m=47
